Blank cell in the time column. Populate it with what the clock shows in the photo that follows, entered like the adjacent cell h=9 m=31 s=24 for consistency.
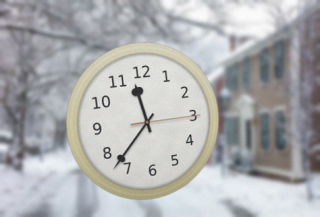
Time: h=11 m=37 s=15
